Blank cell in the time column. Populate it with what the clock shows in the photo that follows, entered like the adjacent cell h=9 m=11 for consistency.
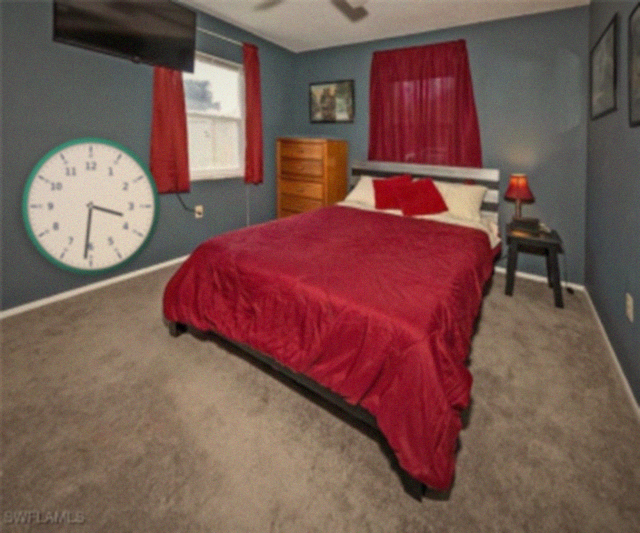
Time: h=3 m=31
